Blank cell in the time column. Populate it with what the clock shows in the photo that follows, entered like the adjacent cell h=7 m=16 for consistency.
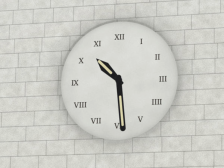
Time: h=10 m=29
